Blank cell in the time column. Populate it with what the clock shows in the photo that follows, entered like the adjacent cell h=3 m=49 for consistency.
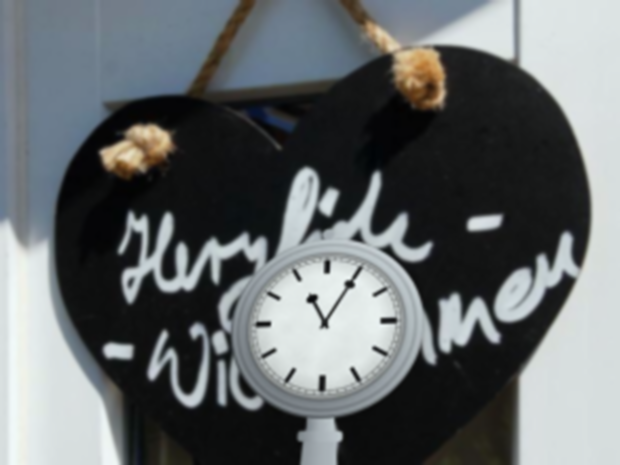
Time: h=11 m=5
